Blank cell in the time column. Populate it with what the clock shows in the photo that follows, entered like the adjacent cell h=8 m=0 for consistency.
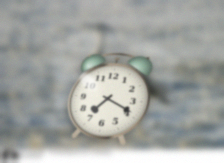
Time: h=7 m=19
